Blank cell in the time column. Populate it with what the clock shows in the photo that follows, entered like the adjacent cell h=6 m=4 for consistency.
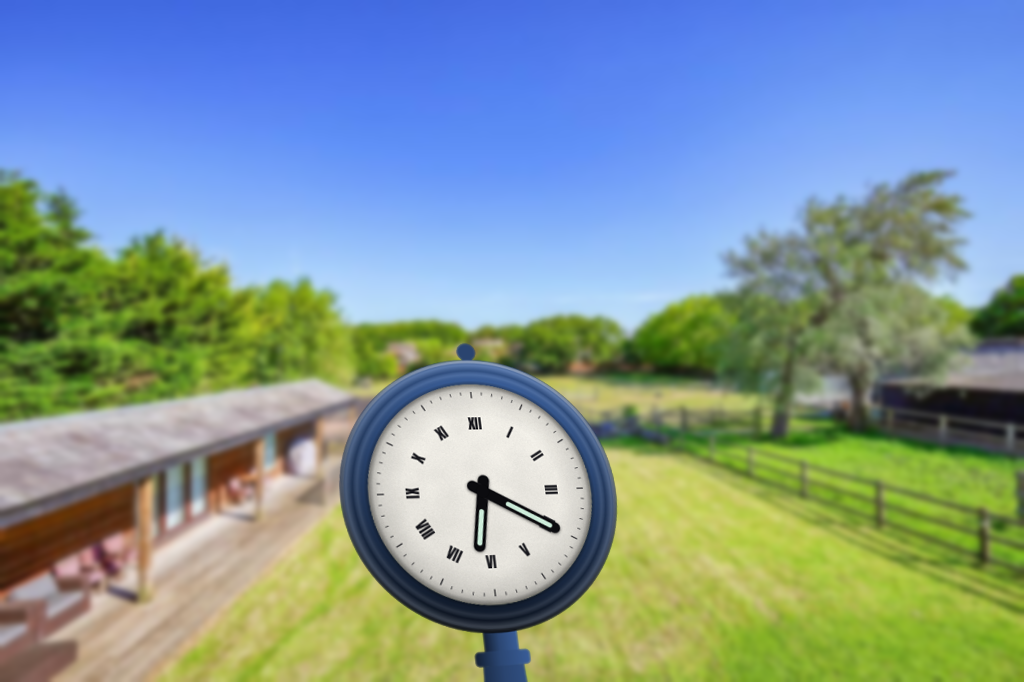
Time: h=6 m=20
